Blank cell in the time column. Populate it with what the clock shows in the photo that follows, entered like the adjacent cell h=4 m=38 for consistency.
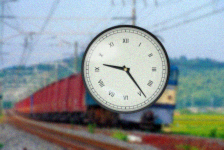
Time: h=9 m=24
